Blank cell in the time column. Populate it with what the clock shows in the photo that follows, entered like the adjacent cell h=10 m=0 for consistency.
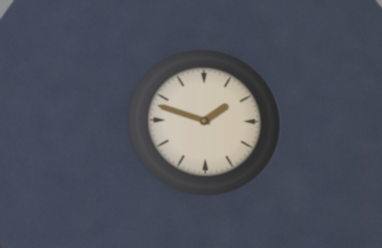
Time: h=1 m=48
